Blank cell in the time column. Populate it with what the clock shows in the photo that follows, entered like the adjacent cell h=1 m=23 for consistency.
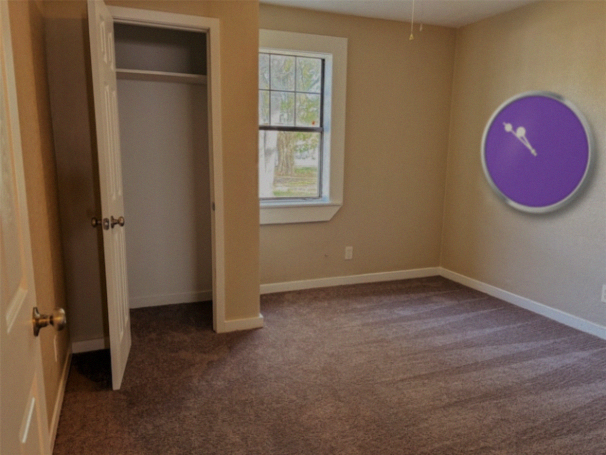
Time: h=10 m=52
